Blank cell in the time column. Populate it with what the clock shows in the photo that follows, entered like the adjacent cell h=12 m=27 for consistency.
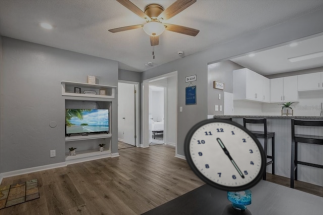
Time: h=11 m=27
